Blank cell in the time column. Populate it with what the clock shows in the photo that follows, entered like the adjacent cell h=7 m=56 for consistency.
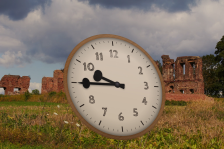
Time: h=9 m=45
